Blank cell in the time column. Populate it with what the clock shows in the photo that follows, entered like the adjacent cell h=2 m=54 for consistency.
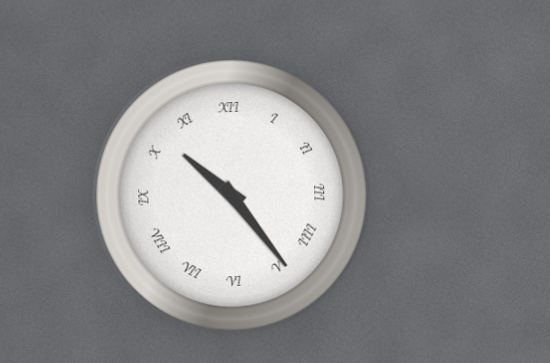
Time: h=10 m=24
